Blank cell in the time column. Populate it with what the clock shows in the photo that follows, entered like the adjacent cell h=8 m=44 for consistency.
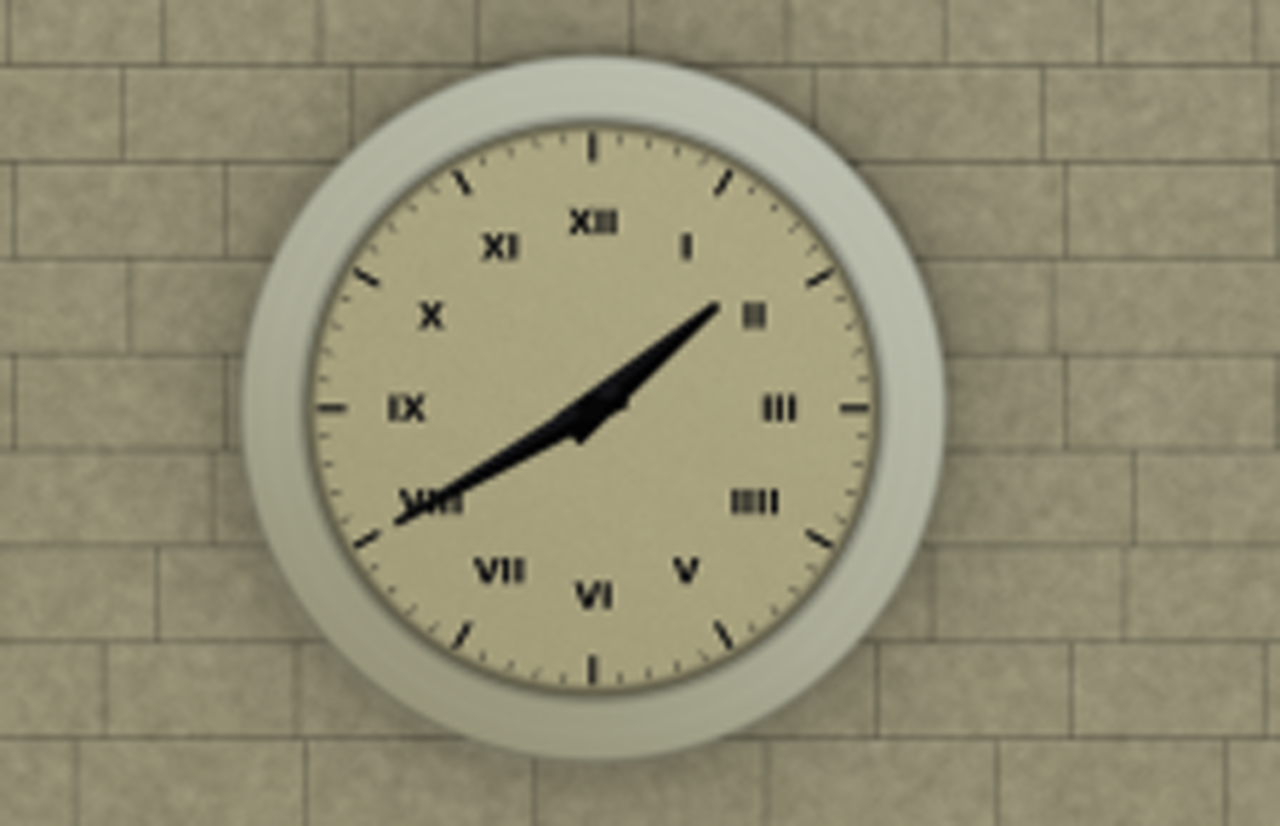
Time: h=1 m=40
